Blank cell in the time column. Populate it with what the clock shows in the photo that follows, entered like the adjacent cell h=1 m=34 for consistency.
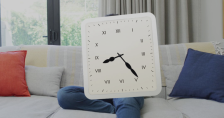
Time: h=8 m=24
